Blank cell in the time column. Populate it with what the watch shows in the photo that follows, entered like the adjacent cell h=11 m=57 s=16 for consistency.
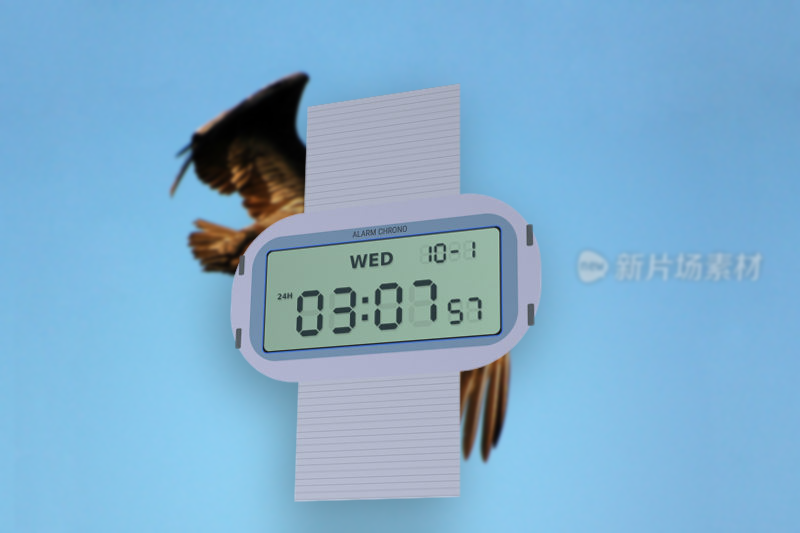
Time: h=3 m=7 s=57
